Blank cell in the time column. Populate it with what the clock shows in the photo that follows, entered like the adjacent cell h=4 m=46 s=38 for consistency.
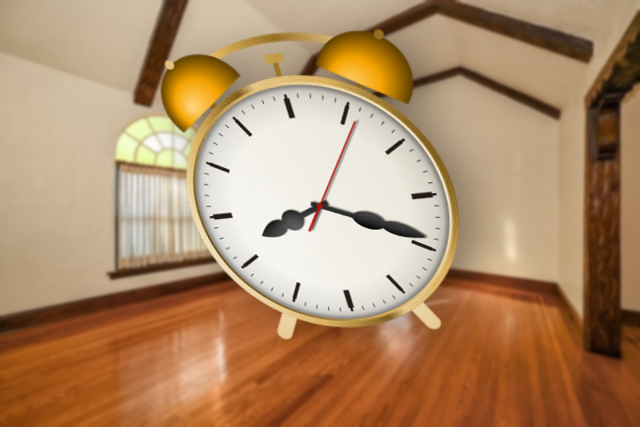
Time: h=8 m=19 s=6
